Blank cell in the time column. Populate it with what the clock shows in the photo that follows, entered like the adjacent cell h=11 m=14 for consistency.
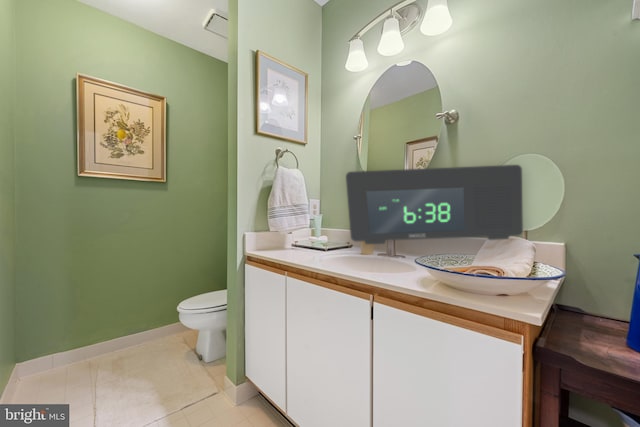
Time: h=6 m=38
